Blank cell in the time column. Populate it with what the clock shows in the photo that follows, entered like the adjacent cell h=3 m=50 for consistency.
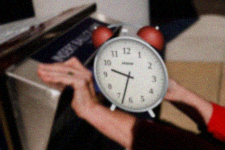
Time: h=9 m=33
